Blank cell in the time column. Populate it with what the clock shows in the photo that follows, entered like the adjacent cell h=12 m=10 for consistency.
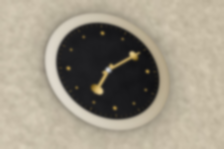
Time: h=7 m=10
